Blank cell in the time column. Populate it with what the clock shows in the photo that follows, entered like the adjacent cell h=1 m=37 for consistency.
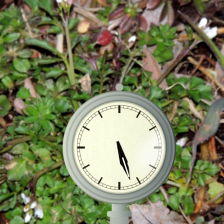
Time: h=5 m=27
